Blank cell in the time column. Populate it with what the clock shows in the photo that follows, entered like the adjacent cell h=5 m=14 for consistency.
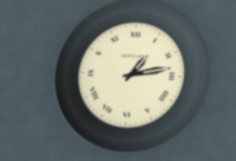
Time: h=1 m=13
